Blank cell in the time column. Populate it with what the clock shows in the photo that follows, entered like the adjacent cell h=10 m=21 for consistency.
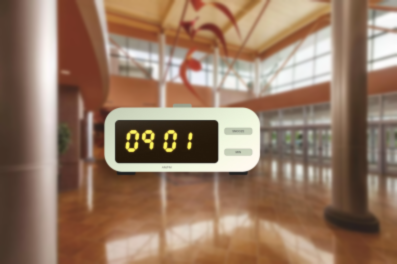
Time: h=9 m=1
